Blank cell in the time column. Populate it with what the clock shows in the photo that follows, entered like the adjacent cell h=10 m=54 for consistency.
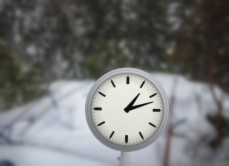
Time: h=1 m=12
